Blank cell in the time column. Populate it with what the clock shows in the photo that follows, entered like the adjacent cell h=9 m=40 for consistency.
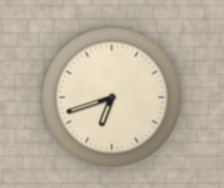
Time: h=6 m=42
